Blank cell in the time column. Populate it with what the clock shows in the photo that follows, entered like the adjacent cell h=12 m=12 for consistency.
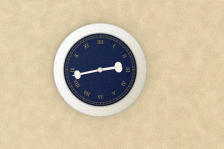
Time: h=2 m=43
